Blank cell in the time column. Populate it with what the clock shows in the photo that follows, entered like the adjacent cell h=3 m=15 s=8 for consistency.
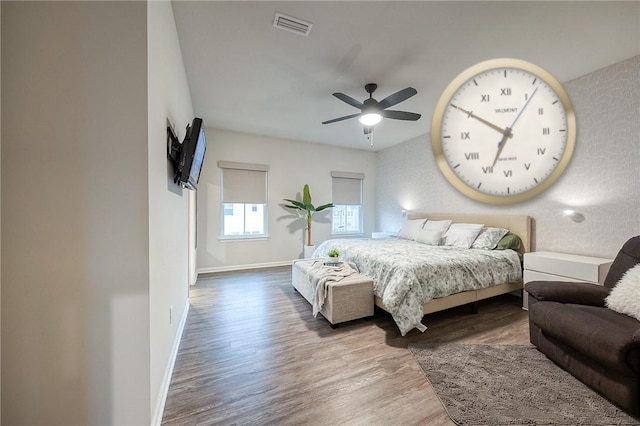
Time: h=6 m=50 s=6
